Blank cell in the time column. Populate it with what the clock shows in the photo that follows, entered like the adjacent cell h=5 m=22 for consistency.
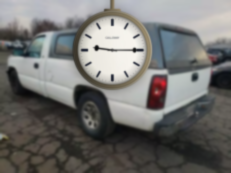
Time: h=9 m=15
